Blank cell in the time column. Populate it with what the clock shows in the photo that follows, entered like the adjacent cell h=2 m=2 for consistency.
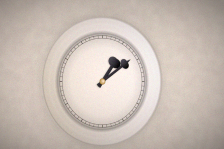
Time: h=1 m=9
